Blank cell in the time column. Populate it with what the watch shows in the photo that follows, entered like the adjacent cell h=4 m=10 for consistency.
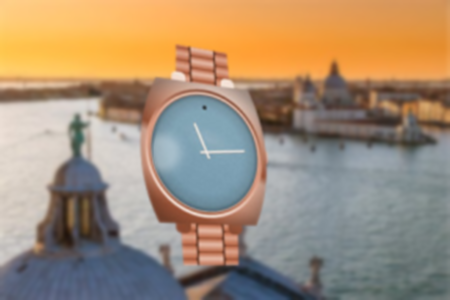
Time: h=11 m=14
